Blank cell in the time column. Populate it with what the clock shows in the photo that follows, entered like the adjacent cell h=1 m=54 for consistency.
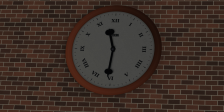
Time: h=11 m=31
